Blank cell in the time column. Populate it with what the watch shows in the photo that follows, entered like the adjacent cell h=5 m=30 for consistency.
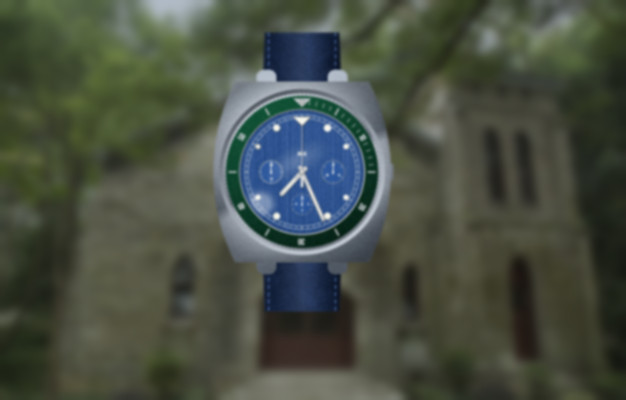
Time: h=7 m=26
